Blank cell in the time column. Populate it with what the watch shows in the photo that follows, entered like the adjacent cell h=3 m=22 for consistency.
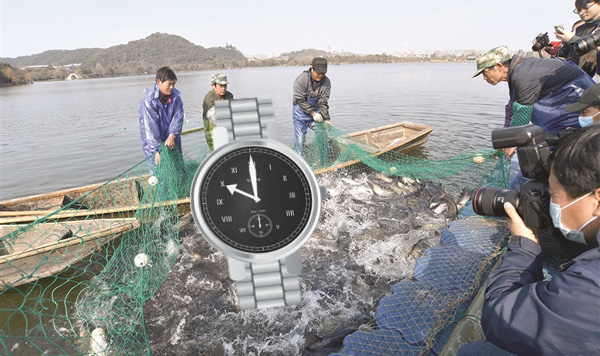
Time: h=10 m=0
